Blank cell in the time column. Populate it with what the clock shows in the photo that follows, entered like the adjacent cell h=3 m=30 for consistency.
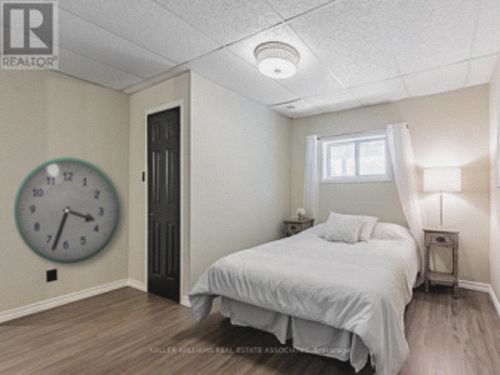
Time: h=3 m=33
